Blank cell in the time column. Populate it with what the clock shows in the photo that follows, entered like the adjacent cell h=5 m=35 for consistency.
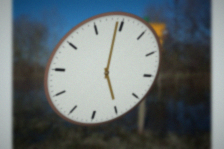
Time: h=4 m=59
